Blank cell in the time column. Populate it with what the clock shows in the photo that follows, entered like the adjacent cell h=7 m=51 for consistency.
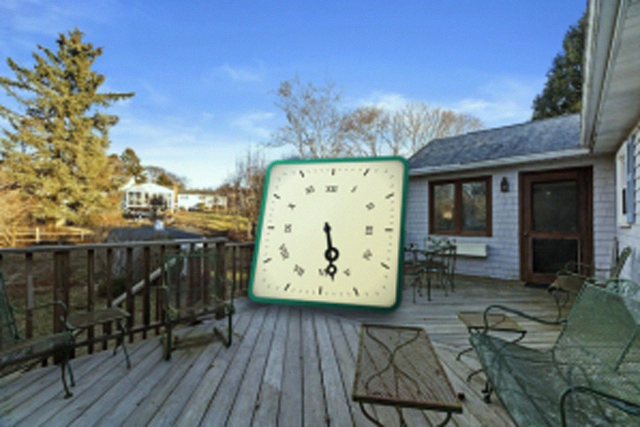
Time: h=5 m=28
